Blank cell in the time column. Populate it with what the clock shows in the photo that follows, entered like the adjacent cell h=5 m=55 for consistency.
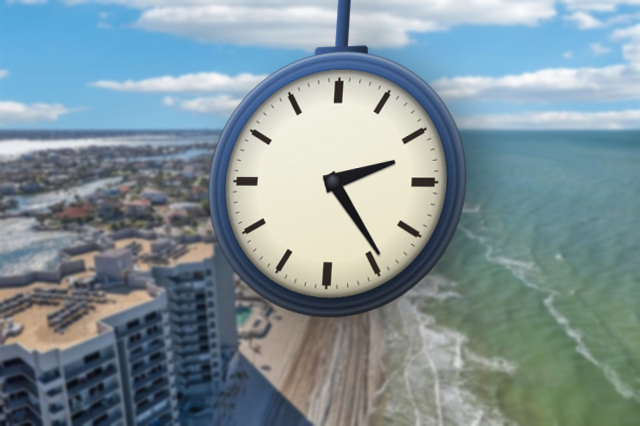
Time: h=2 m=24
